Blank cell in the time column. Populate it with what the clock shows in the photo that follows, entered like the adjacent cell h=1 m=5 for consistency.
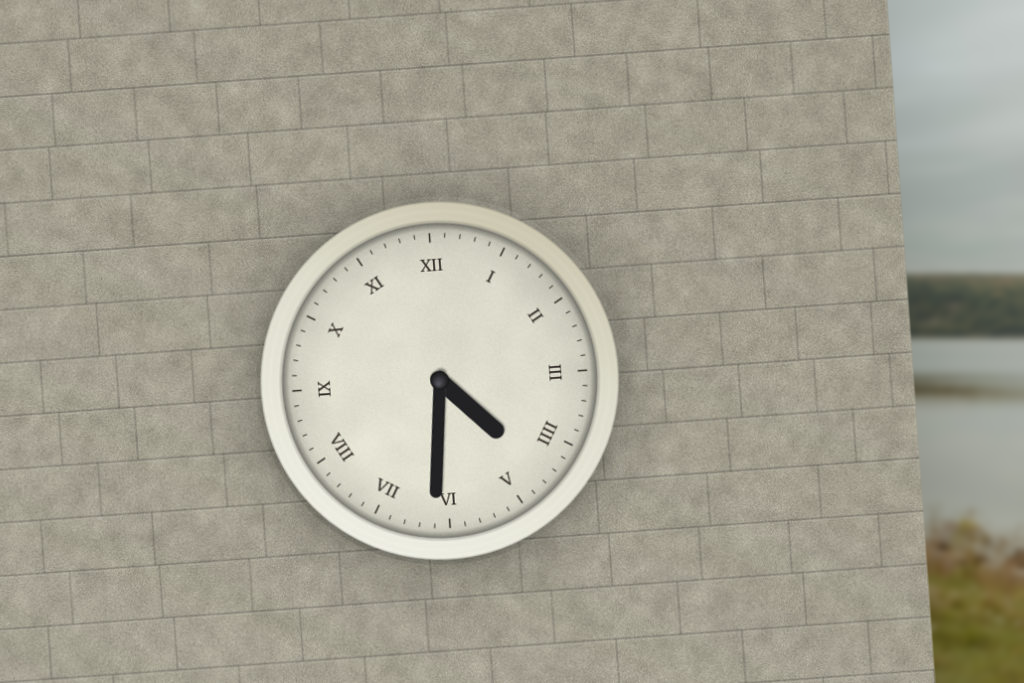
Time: h=4 m=31
